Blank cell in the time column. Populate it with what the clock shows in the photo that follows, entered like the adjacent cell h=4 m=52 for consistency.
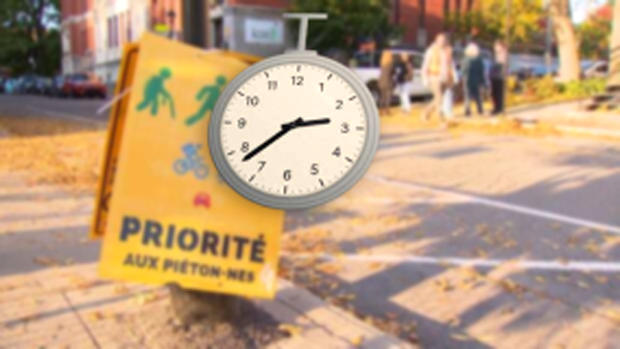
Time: h=2 m=38
